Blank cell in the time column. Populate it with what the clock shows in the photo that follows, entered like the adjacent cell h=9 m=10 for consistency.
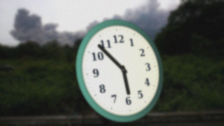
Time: h=5 m=53
